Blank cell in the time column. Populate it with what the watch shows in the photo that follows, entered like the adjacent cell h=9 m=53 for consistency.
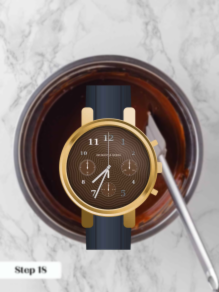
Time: h=7 m=34
